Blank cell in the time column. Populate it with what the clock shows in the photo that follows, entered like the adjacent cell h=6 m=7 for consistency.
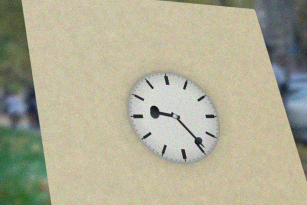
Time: h=9 m=24
